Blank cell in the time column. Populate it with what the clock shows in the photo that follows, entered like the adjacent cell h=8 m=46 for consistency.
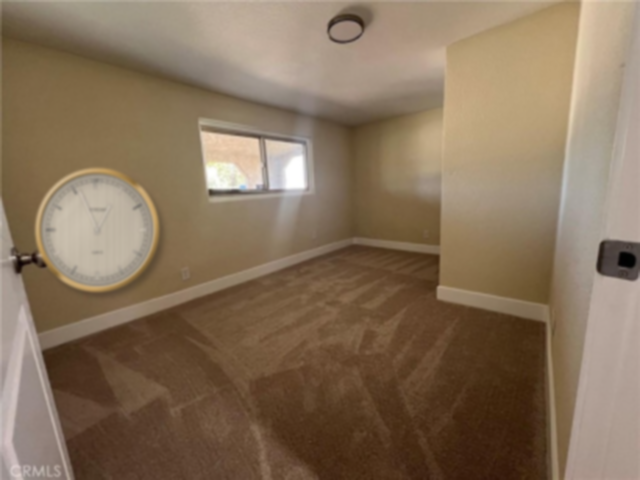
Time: h=12 m=56
